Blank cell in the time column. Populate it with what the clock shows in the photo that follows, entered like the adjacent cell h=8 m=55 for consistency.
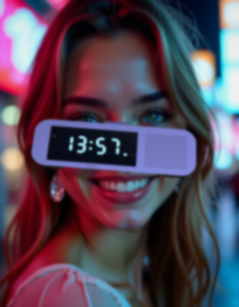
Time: h=13 m=57
